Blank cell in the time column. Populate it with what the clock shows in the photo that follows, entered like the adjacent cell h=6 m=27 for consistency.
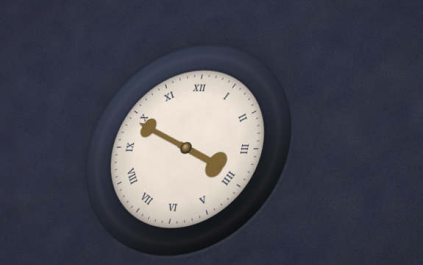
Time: h=3 m=49
